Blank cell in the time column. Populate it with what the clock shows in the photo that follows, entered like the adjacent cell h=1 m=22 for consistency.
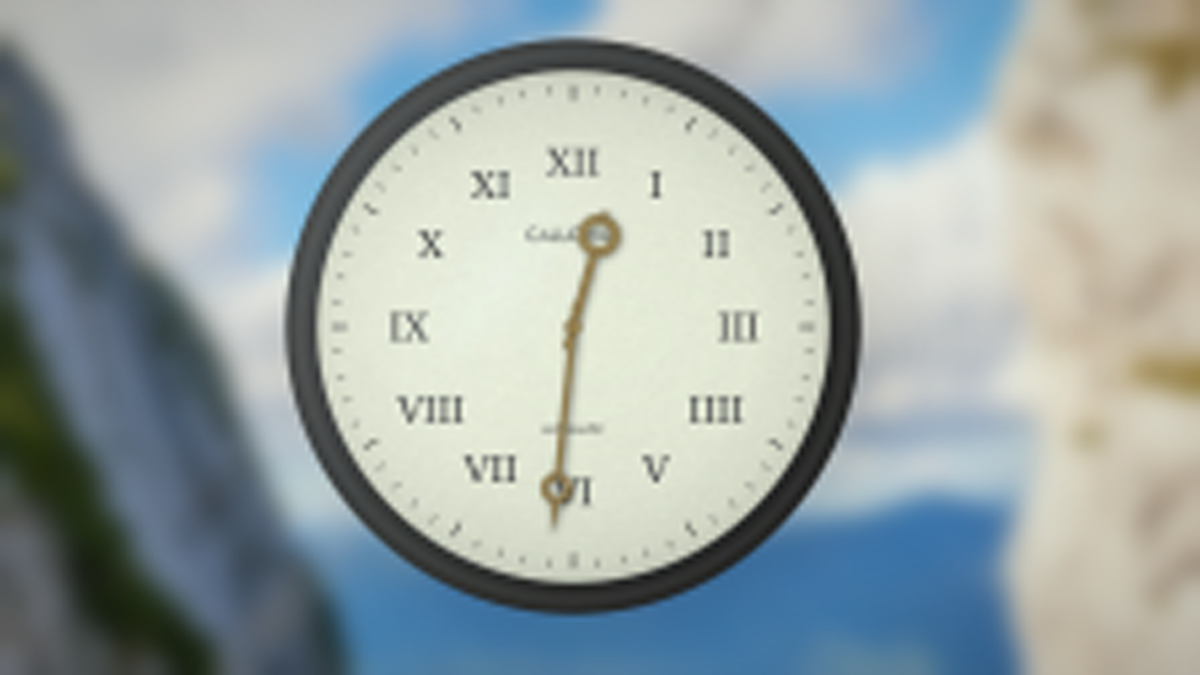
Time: h=12 m=31
